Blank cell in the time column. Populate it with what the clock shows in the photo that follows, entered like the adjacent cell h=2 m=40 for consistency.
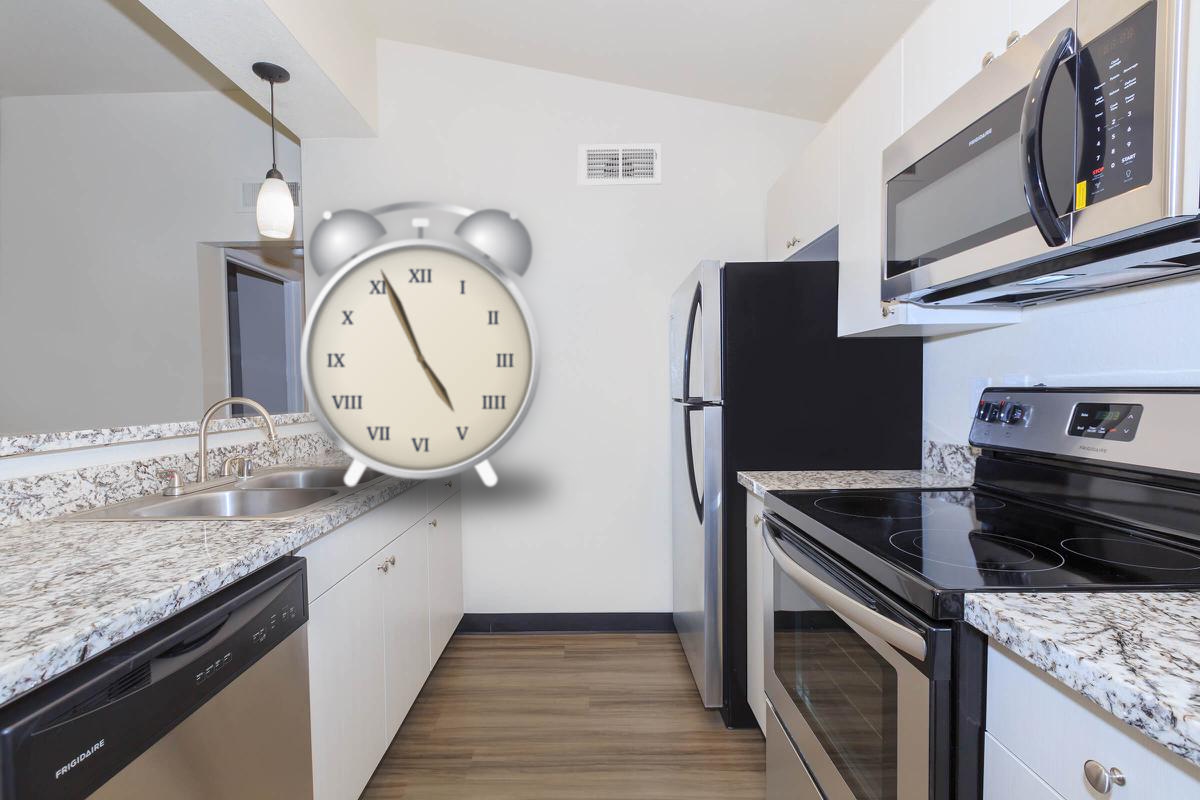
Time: h=4 m=56
